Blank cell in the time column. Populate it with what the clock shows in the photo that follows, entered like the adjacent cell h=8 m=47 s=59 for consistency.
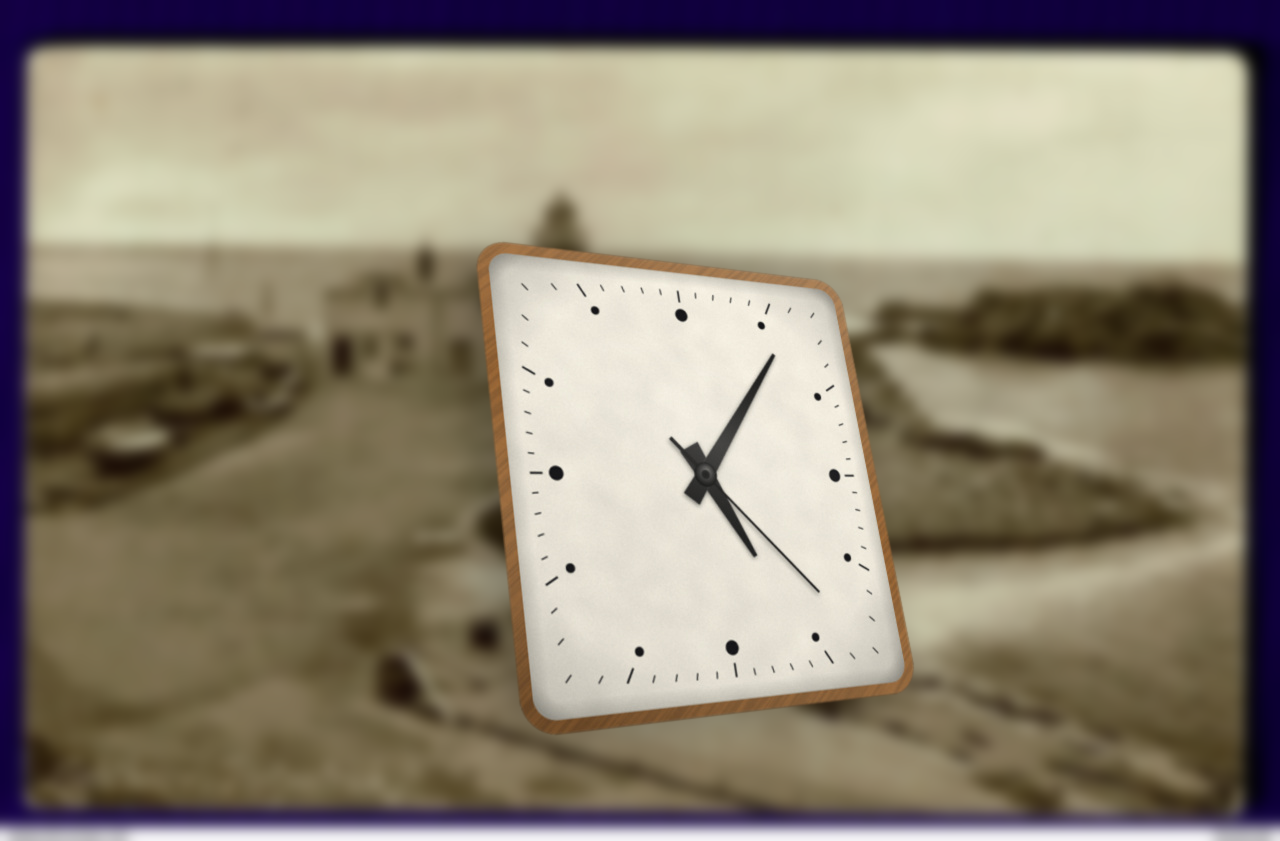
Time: h=5 m=6 s=23
